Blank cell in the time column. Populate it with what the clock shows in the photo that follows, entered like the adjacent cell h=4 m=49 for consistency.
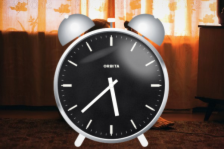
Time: h=5 m=38
